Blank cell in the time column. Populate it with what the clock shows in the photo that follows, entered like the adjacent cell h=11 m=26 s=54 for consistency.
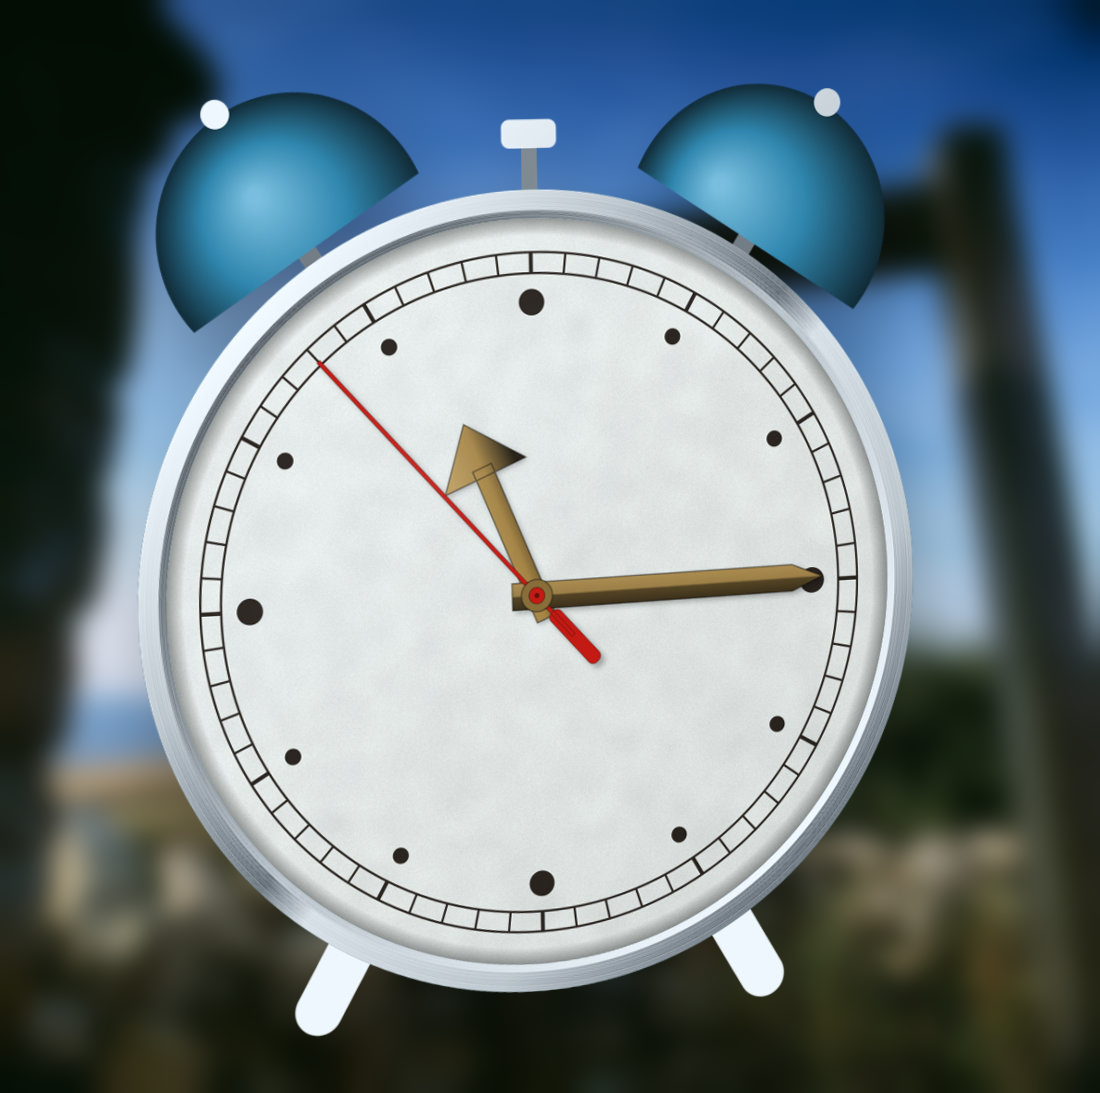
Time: h=11 m=14 s=53
